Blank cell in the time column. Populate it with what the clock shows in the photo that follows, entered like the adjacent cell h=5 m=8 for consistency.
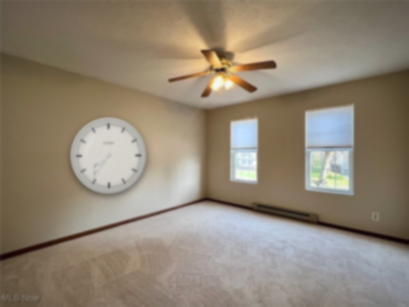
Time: h=7 m=36
